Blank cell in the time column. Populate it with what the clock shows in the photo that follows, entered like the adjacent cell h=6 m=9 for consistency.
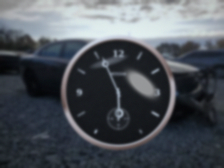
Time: h=5 m=56
